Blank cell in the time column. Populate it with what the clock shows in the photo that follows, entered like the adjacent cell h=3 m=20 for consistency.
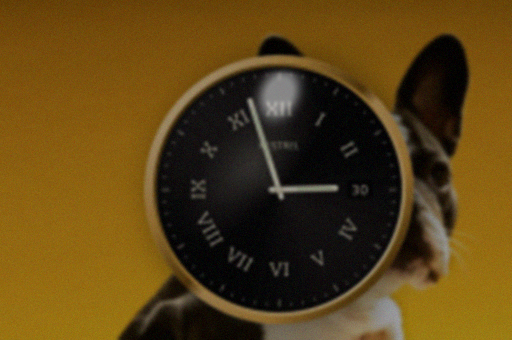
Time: h=2 m=57
